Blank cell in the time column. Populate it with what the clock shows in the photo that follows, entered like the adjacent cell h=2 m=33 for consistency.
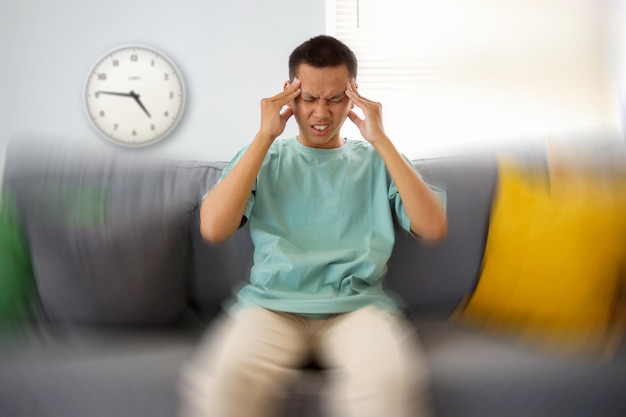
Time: h=4 m=46
